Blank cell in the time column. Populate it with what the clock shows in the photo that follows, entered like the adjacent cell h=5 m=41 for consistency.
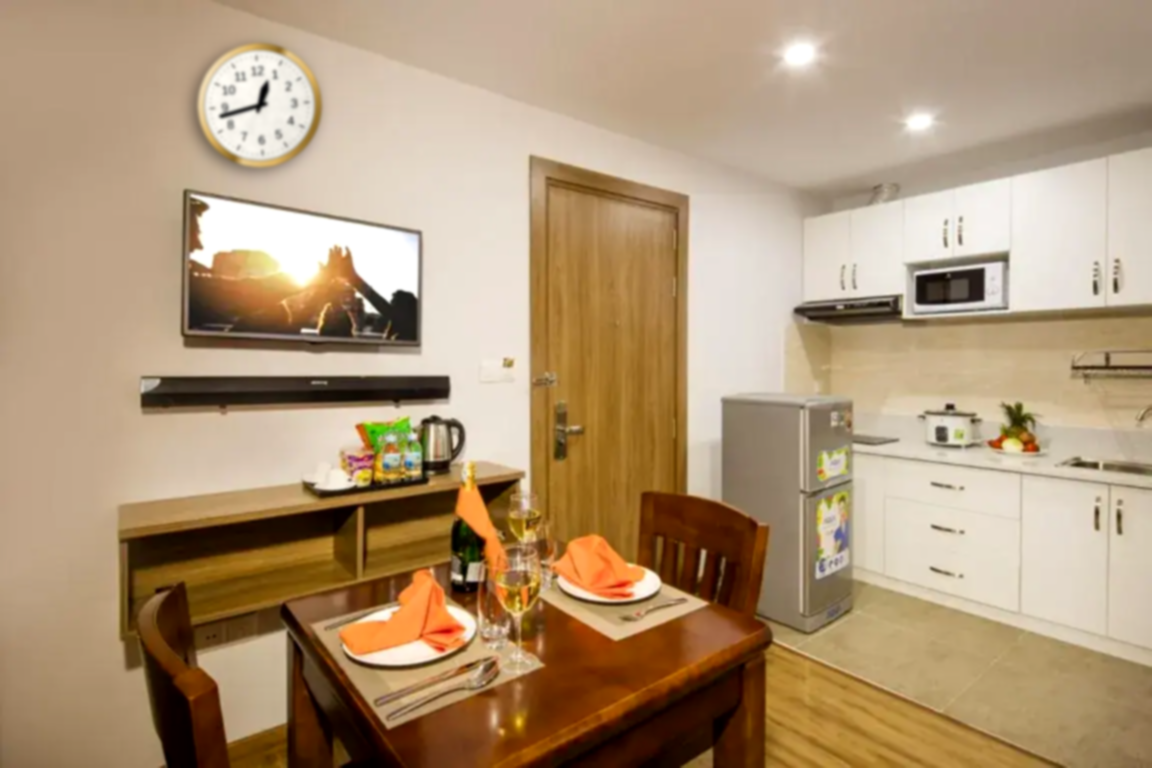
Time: h=12 m=43
